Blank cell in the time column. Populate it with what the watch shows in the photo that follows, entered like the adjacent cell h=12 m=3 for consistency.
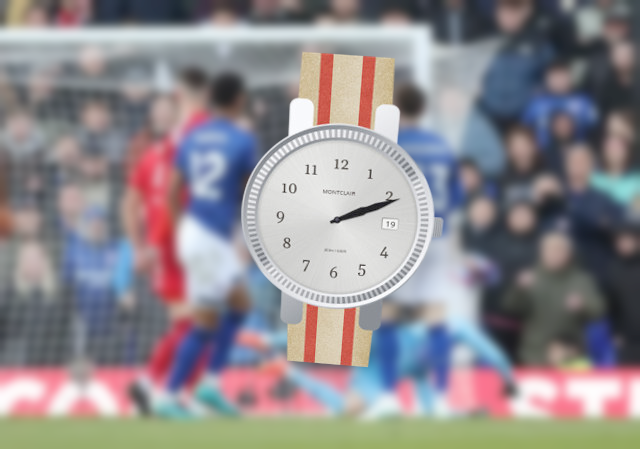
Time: h=2 m=11
